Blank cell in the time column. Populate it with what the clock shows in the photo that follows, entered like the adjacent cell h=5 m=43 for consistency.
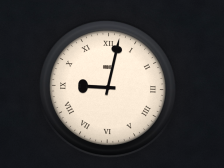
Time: h=9 m=2
